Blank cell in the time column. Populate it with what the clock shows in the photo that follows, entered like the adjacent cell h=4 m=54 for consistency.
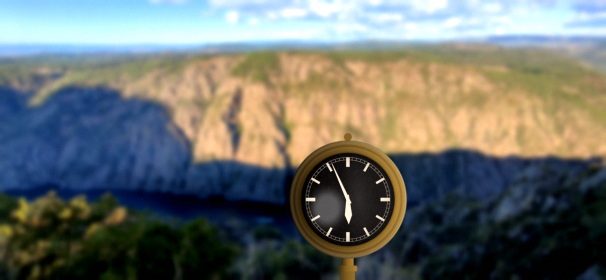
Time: h=5 m=56
